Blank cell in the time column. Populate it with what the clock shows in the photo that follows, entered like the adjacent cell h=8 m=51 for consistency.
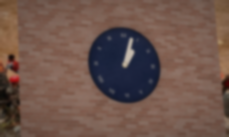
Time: h=1 m=3
